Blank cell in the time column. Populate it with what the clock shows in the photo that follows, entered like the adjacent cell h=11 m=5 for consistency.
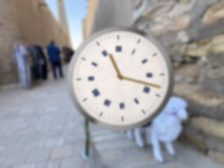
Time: h=11 m=18
